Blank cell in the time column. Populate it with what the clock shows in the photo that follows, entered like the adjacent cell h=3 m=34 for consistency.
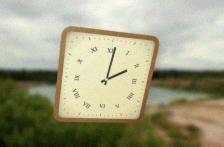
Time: h=2 m=1
